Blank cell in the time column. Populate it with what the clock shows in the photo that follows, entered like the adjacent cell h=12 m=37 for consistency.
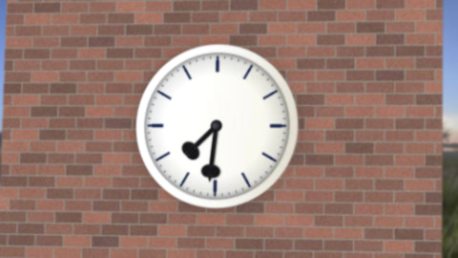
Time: h=7 m=31
